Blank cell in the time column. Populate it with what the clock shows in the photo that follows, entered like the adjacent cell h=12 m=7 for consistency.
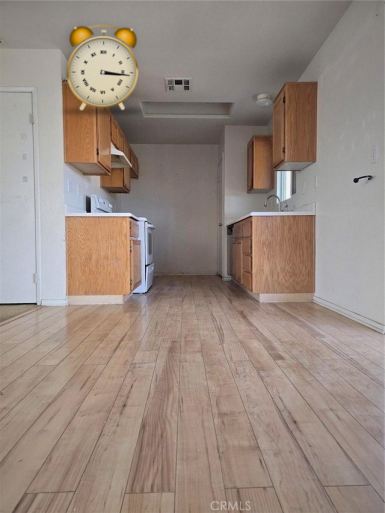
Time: h=3 m=16
